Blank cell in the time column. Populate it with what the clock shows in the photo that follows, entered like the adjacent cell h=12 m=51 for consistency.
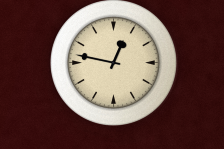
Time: h=12 m=47
